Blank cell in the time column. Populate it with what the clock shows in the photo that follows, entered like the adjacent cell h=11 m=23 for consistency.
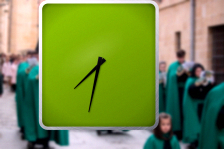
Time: h=7 m=32
